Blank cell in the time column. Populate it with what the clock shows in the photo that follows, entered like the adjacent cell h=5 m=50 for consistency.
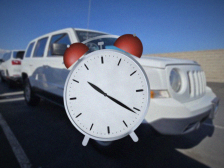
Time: h=10 m=21
